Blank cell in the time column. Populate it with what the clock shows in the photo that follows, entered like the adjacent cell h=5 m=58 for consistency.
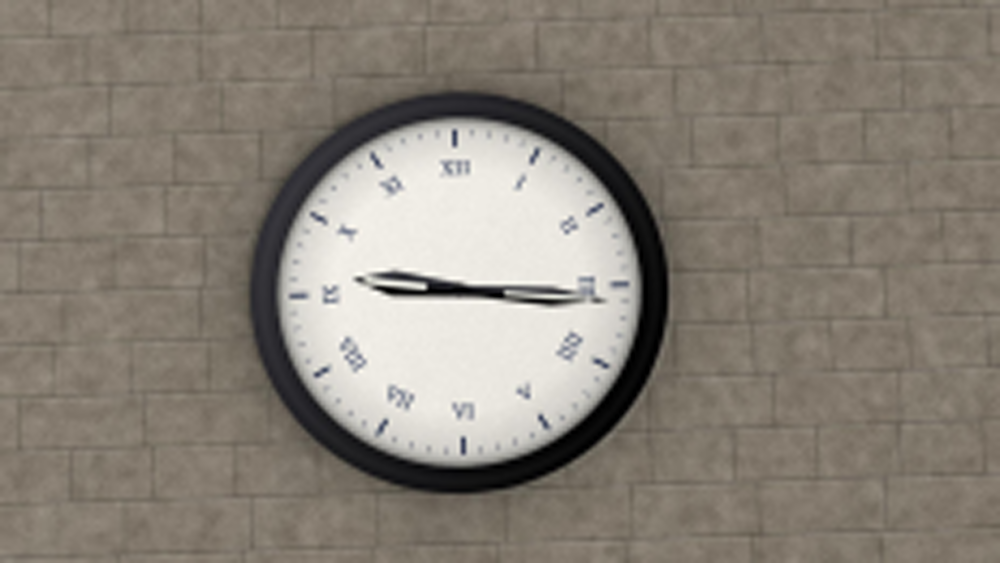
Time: h=9 m=16
